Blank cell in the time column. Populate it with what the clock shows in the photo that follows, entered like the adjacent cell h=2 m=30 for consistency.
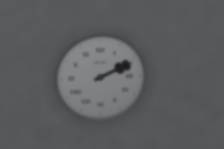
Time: h=2 m=11
